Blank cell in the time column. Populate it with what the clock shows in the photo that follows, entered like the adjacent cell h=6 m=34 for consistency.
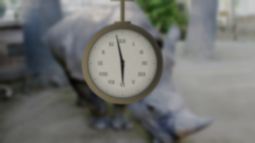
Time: h=5 m=58
